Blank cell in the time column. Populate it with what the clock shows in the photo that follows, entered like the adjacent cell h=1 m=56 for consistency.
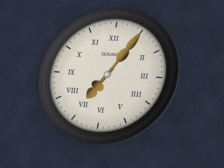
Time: h=7 m=5
